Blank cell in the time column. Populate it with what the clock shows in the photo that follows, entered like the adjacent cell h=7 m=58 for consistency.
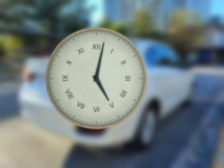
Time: h=5 m=2
